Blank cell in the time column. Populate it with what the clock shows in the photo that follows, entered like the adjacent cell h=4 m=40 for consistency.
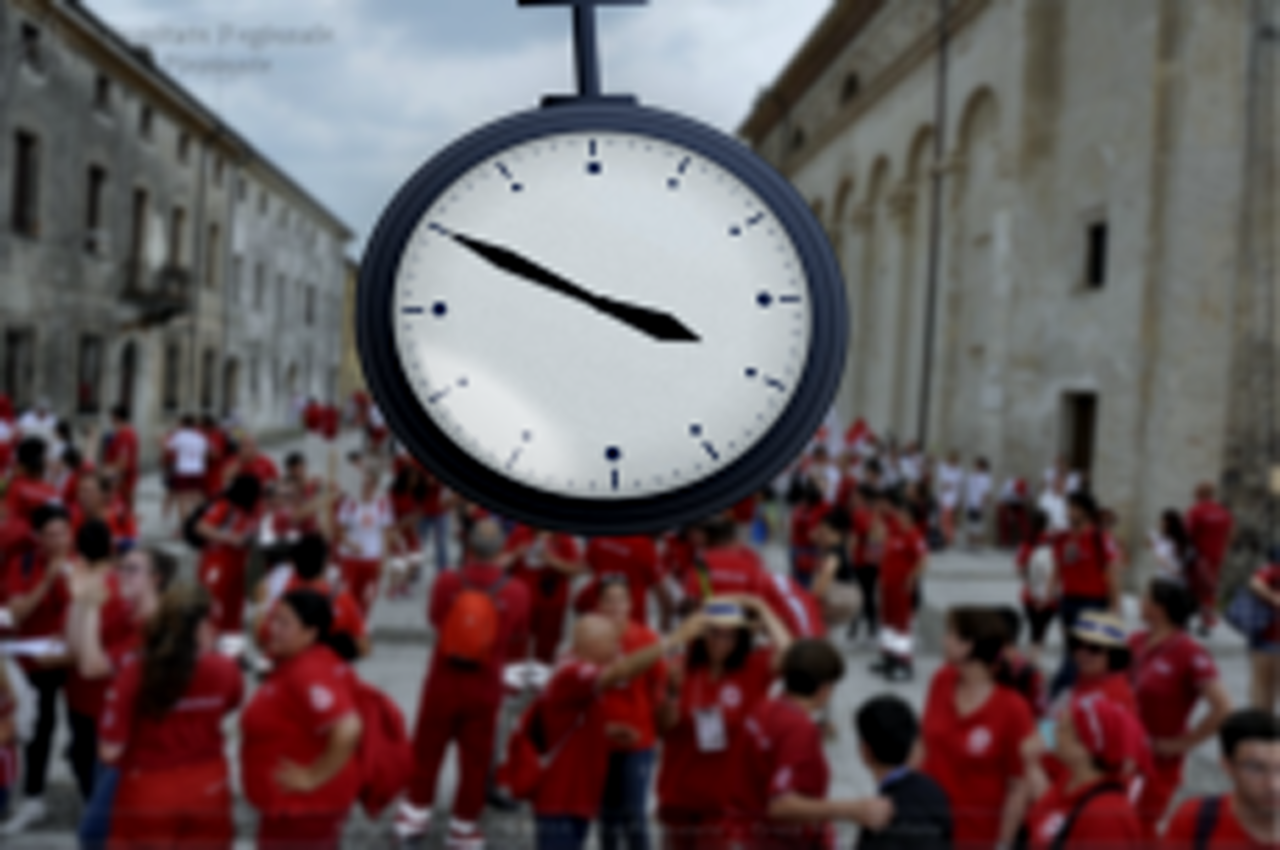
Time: h=3 m=50
